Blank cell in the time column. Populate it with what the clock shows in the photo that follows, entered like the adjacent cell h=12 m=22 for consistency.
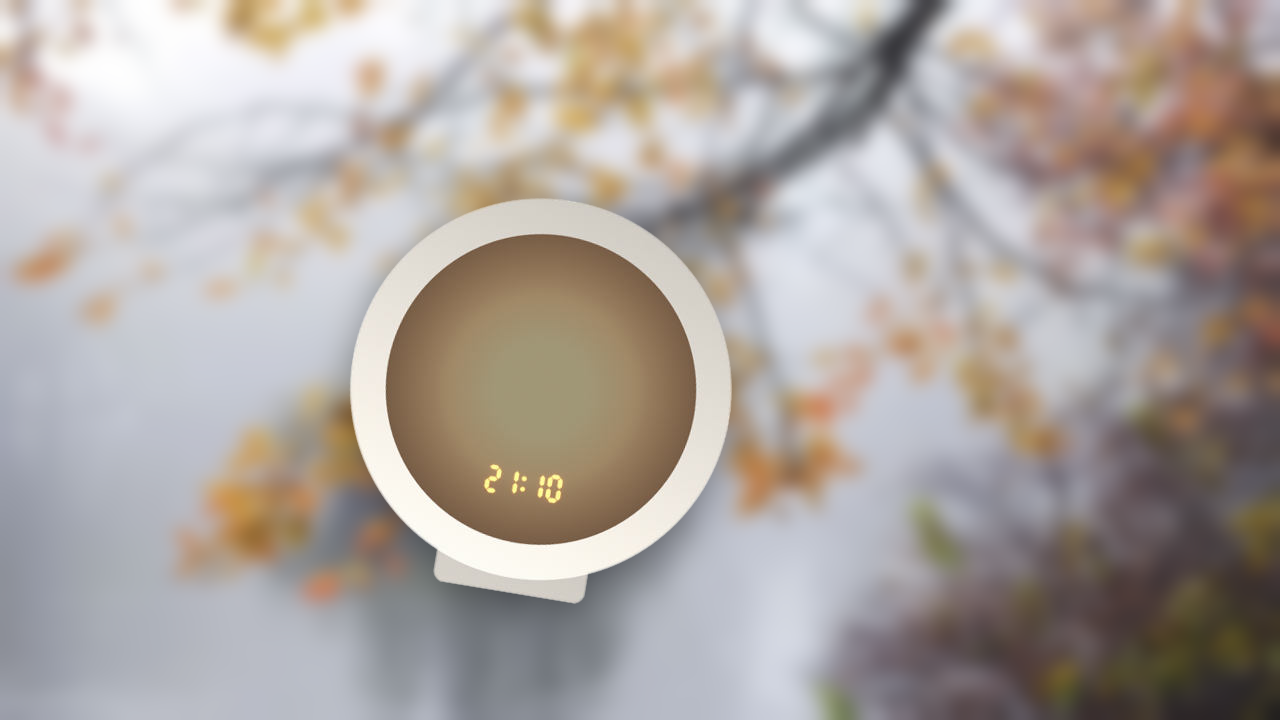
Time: h=21 m=10
